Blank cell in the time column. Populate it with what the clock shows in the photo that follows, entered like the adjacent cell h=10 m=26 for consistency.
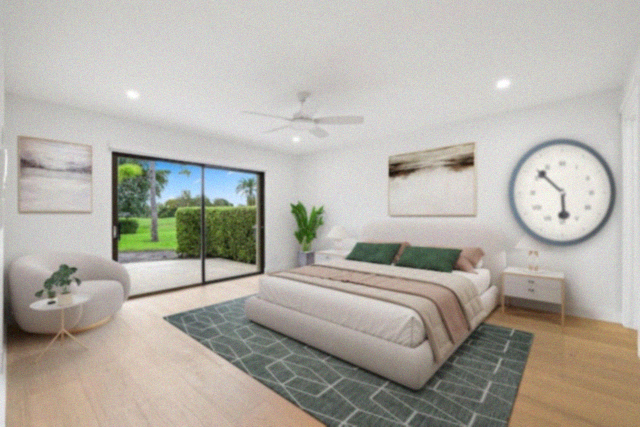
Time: h=5 m=52
